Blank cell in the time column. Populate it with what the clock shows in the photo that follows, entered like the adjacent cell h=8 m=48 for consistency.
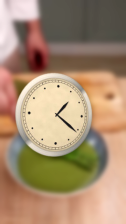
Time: h=1 m=21
